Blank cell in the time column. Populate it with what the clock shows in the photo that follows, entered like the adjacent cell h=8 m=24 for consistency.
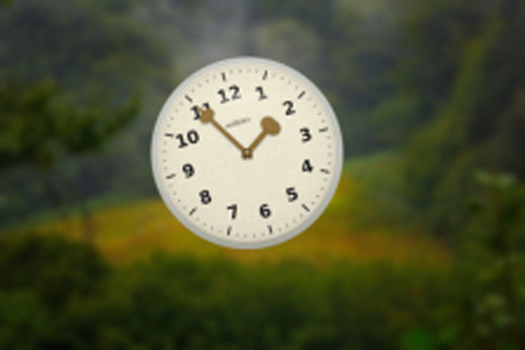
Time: h=1 m=55
